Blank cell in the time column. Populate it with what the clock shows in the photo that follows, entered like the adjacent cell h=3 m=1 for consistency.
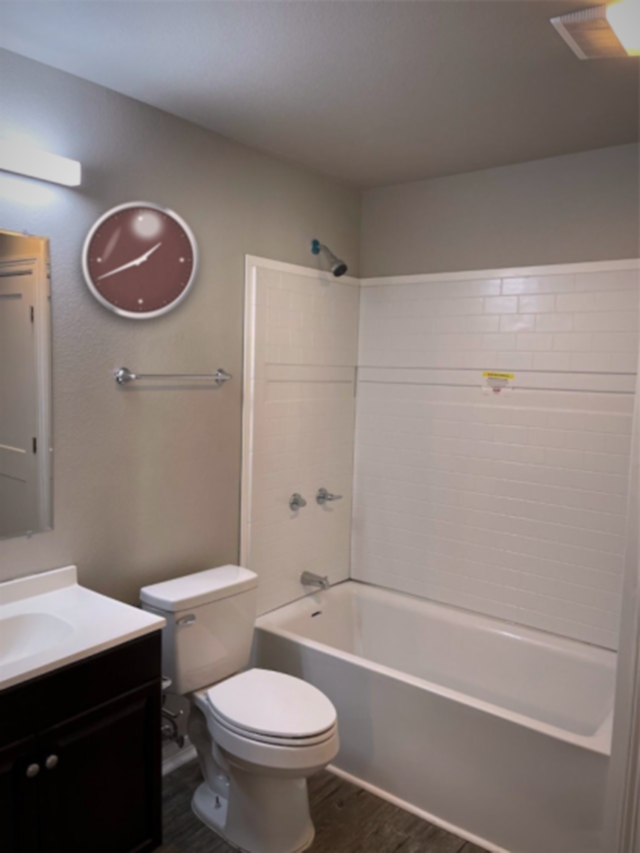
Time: h=1 m=41
